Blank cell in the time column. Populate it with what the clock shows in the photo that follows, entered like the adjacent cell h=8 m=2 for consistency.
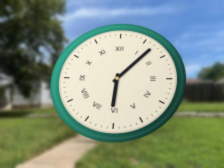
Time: h=6 m=7
